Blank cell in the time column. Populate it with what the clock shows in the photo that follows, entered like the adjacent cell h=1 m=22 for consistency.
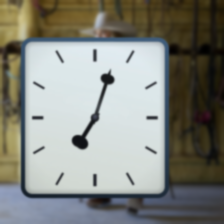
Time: h=7 m=3
